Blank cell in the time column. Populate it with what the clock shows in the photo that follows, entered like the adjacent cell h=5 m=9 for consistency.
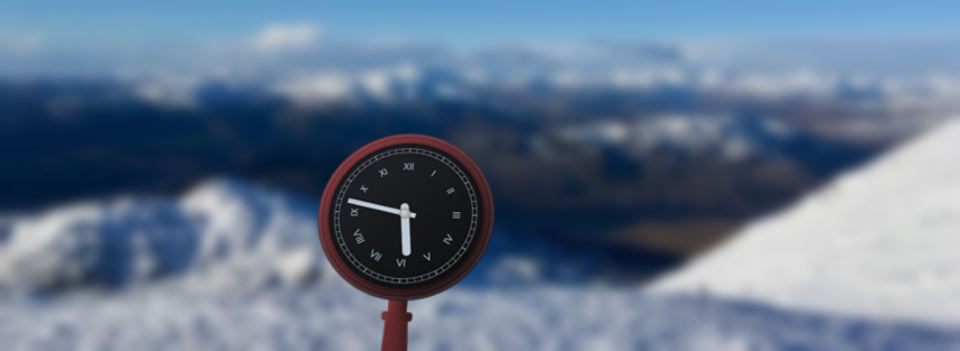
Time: h=5 m=47
